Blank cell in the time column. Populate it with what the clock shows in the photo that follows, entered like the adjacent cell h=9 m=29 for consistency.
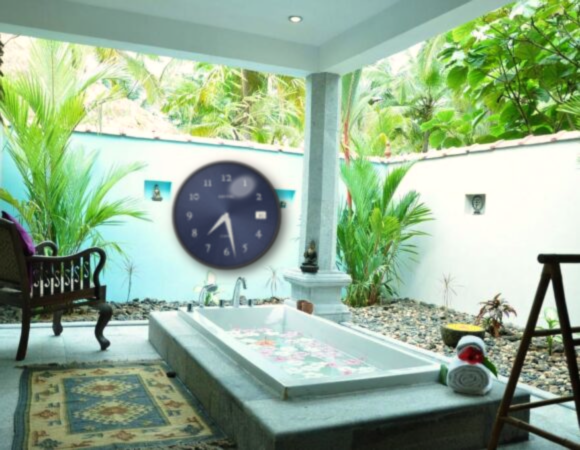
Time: h=7 m=28
